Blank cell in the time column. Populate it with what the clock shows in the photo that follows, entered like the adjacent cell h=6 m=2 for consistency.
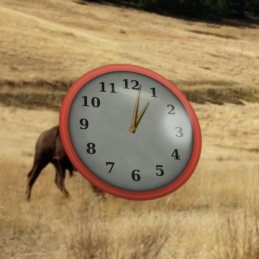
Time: h=1 m=2
